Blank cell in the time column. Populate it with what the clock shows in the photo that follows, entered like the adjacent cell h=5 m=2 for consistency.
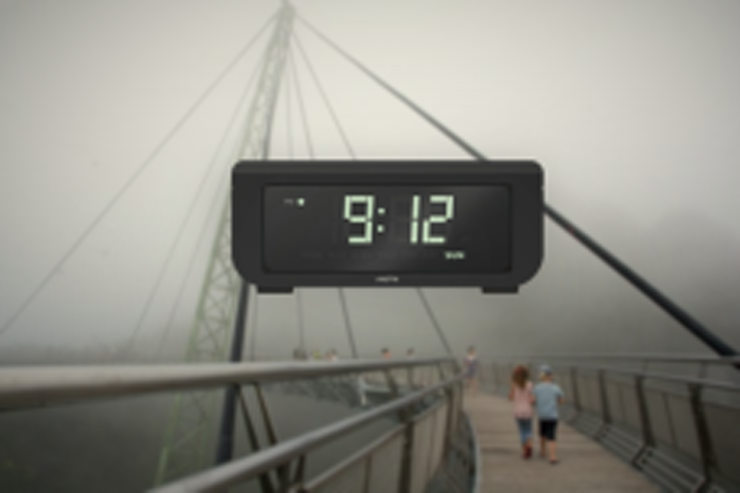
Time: h=9 m=12
